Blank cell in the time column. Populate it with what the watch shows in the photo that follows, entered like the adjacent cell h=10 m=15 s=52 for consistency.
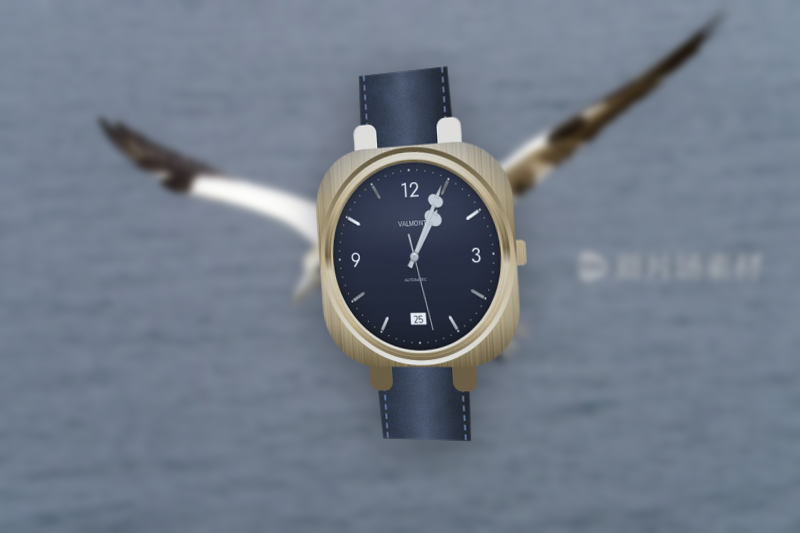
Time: h=1 m=4 s=28
